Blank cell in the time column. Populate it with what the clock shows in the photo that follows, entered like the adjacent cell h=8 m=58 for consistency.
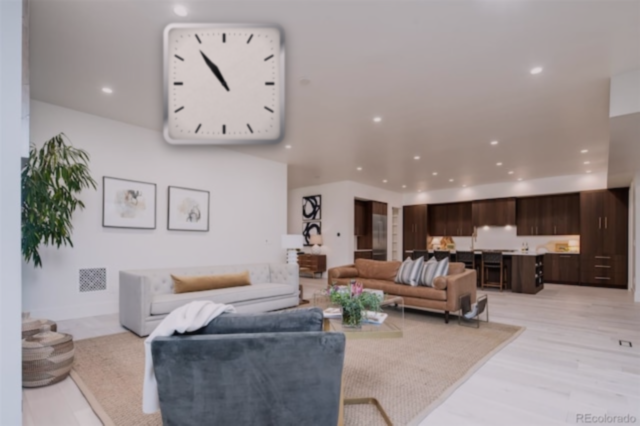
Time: h=10 m=54
